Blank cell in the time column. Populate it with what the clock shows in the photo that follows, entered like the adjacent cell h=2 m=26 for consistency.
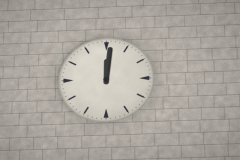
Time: h=12 m=1
